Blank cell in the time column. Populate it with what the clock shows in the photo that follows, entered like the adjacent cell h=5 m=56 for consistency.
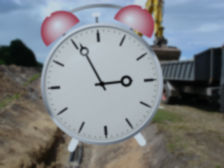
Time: h=2 m=56
